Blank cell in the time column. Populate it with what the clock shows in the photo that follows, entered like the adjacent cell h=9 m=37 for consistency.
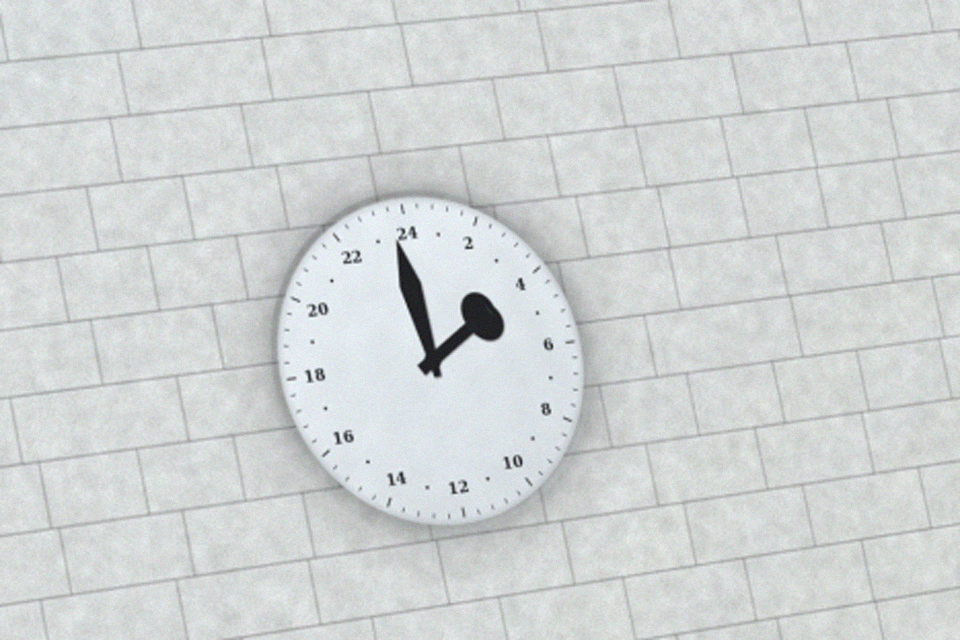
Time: h=3 m=59
